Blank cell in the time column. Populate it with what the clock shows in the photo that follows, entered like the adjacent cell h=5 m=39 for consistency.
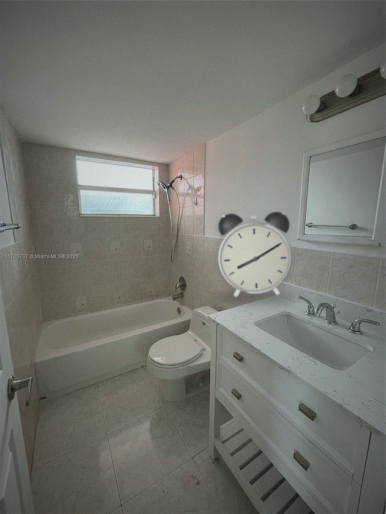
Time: h=8 m=10
